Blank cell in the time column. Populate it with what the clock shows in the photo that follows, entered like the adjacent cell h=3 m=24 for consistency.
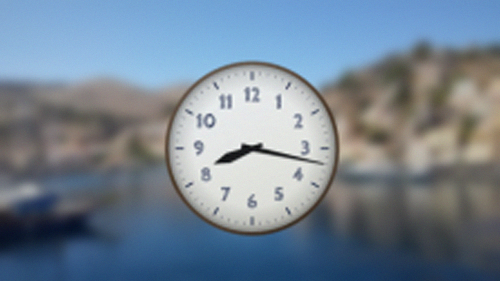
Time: h=8 m=17
